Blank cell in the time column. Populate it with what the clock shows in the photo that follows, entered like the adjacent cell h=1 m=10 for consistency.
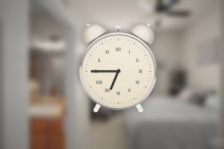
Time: h=6 m=45
